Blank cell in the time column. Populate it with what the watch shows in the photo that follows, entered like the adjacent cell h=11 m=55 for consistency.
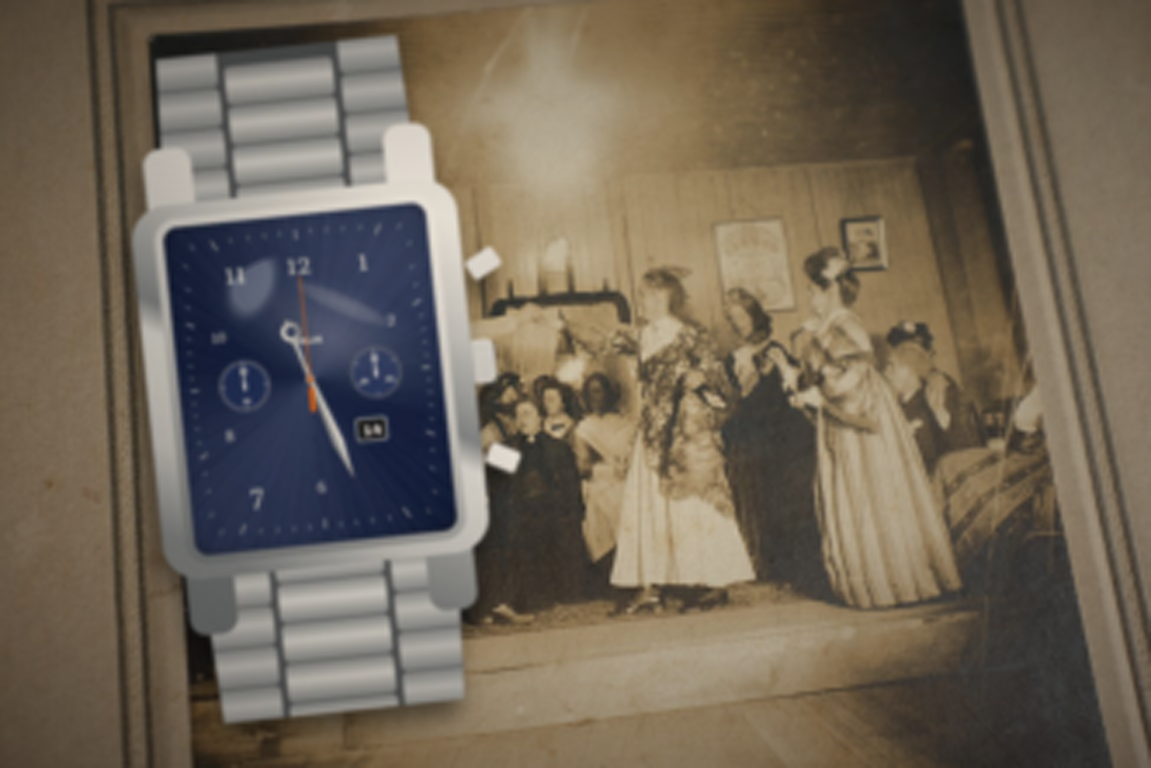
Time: h=11 m=27
